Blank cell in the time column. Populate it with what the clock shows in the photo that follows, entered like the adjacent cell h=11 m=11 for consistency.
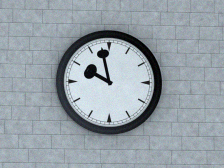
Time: h=9 m=58
